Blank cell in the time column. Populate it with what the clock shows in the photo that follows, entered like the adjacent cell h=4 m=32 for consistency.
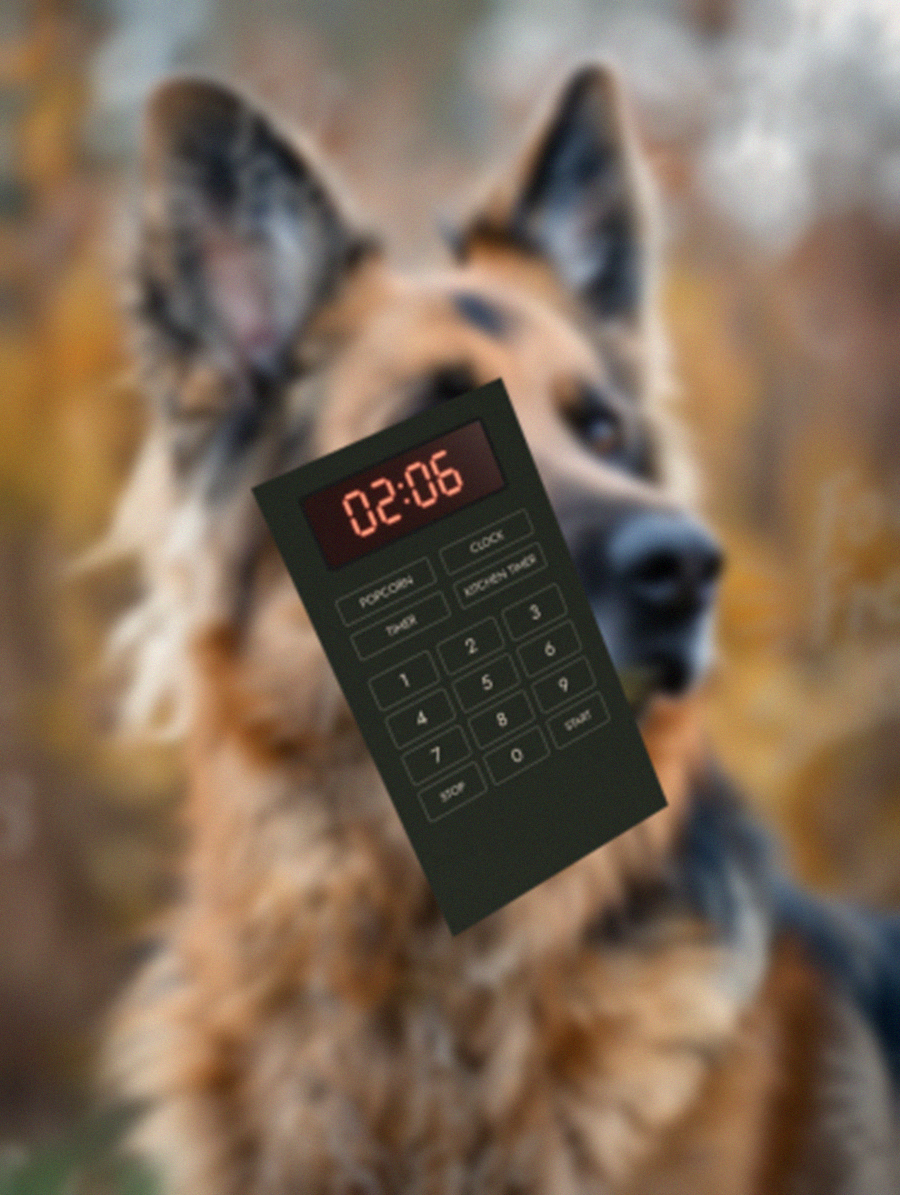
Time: h=2 m=6
